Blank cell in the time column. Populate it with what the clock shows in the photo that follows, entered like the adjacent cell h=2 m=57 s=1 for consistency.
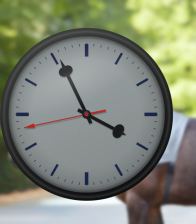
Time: h=3 m=55 s=43
